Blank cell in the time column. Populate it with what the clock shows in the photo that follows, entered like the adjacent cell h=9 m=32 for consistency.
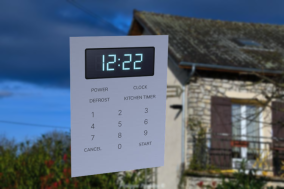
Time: h=12 m=22
